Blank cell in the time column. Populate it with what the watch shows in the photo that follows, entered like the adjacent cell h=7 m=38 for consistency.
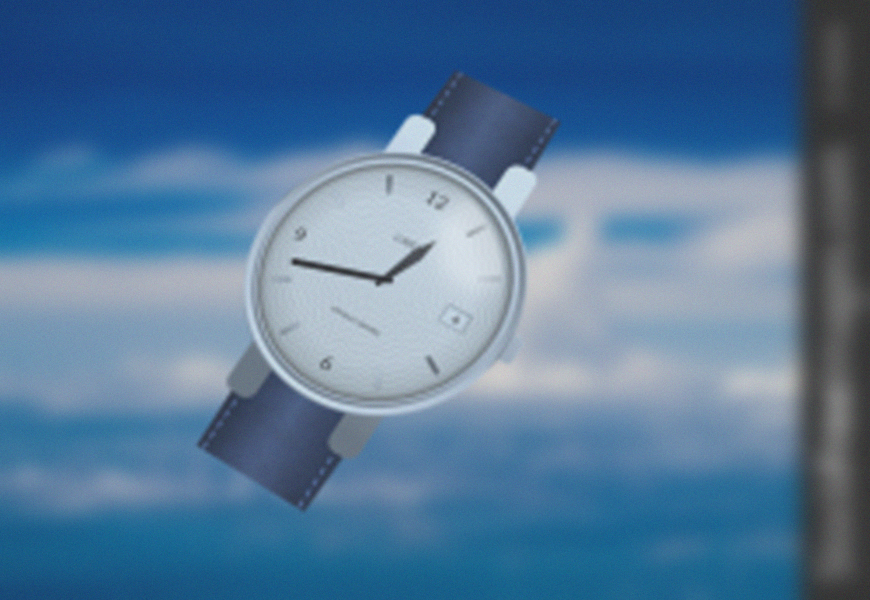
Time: h=12 m=42
